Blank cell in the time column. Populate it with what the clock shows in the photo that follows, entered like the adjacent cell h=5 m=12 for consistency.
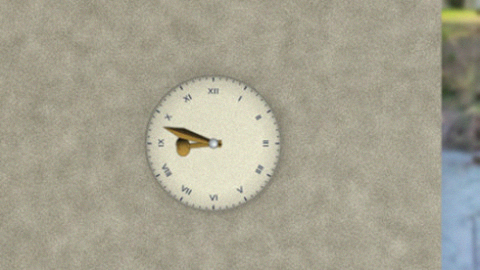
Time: h=8 m=48
